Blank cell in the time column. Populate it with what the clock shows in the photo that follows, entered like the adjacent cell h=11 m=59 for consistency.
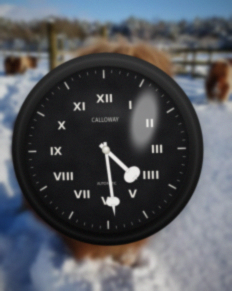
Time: h=4 m=29
